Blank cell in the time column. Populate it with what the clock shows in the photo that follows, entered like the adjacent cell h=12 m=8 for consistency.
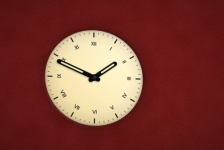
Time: h=1 m=49
